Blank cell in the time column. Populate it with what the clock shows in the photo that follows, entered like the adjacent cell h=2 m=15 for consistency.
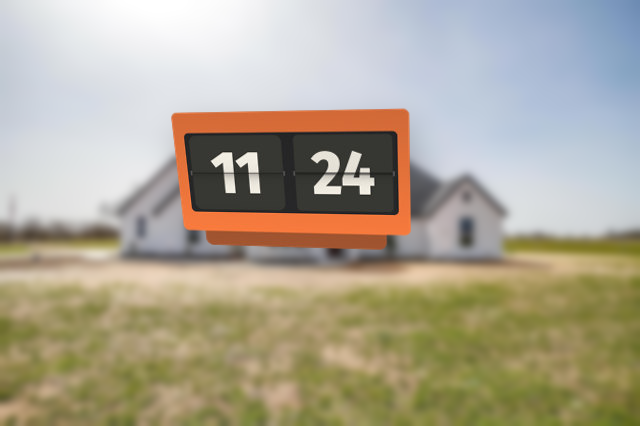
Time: h=11 m=24
